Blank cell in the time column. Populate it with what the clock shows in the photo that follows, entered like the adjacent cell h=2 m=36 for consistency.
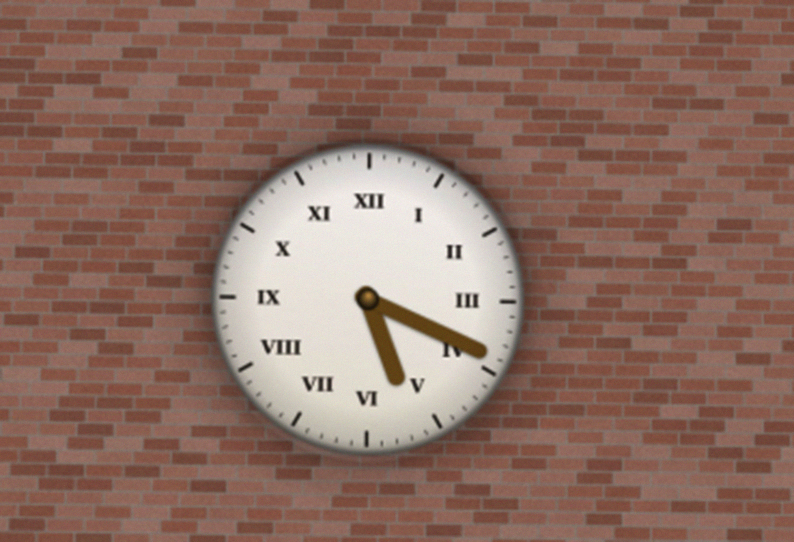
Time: h=5 m=19
